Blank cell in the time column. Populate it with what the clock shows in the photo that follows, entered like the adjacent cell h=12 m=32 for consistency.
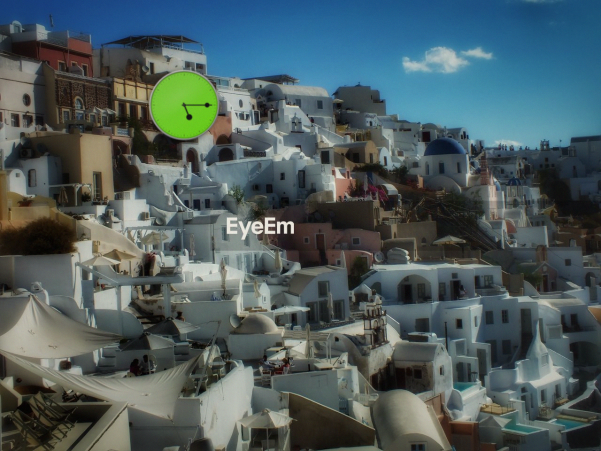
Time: h=5 m=15
